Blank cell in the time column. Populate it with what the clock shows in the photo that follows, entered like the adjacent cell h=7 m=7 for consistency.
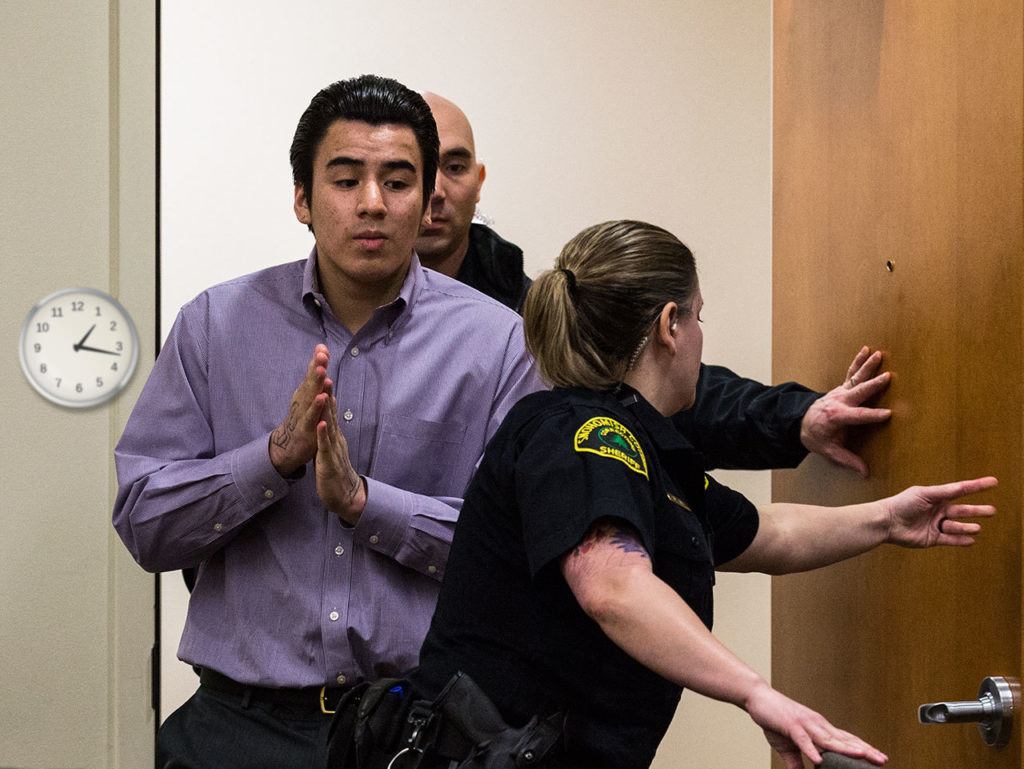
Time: h=1 m=17
